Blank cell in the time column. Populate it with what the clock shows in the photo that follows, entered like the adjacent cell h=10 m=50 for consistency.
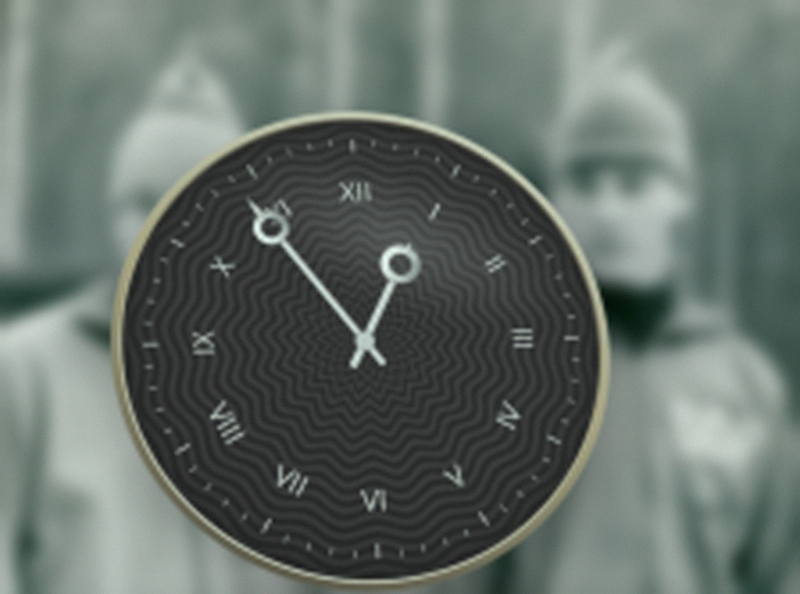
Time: h=12 m=54
